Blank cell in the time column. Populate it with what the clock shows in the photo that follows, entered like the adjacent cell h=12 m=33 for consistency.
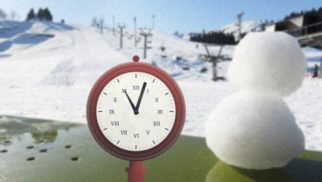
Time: h=11 m=3
